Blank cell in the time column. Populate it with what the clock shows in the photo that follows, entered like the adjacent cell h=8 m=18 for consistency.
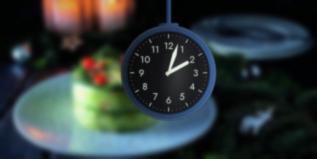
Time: h=2 m=3
